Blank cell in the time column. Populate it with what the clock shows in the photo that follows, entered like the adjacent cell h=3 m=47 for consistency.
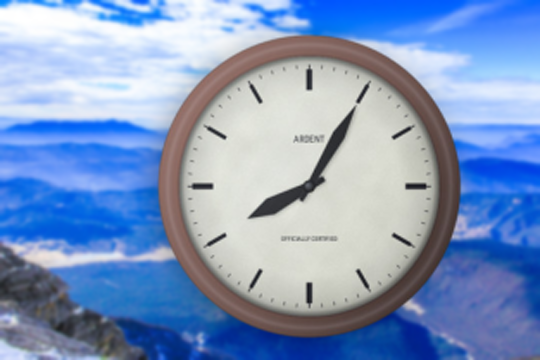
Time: h=8 m=5
